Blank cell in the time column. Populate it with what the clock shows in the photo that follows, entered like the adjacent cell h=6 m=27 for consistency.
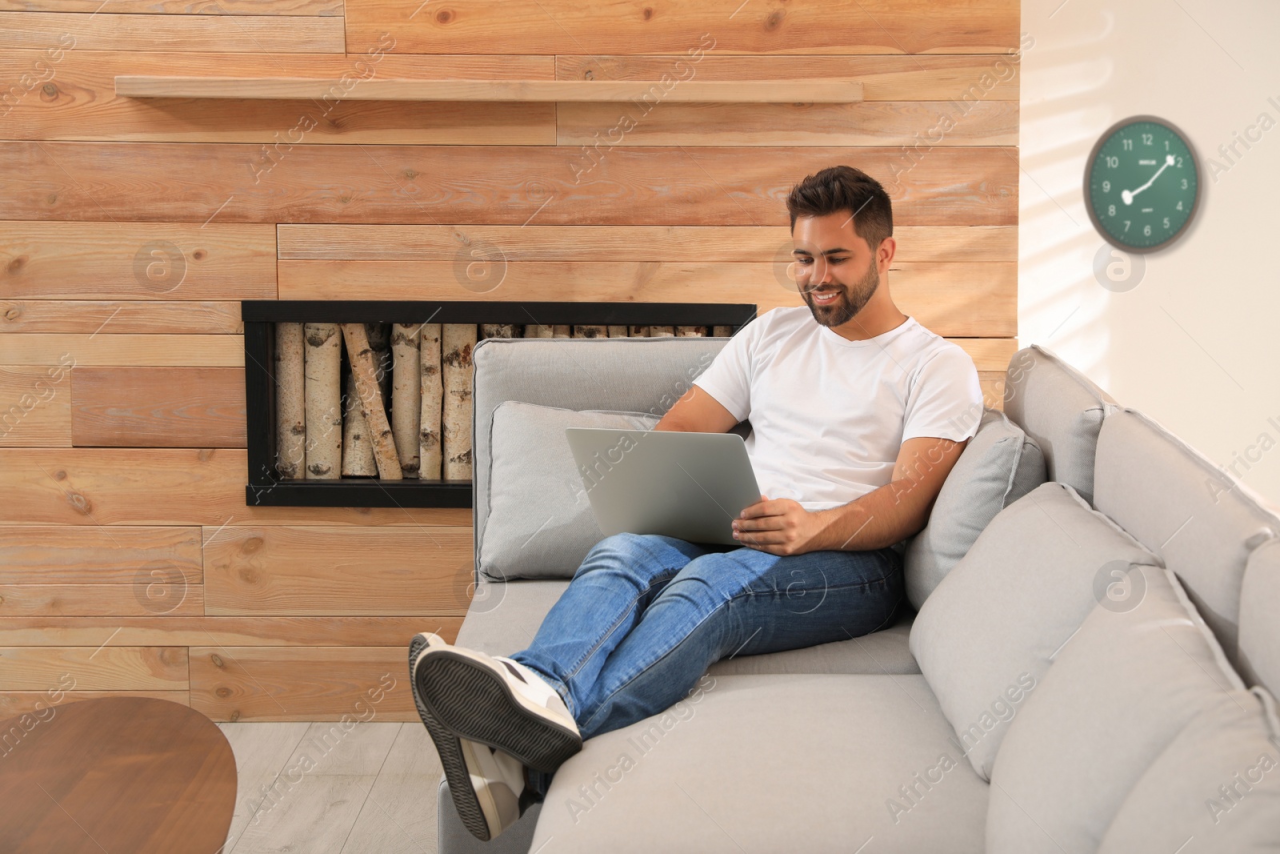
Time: h=8 m=8
